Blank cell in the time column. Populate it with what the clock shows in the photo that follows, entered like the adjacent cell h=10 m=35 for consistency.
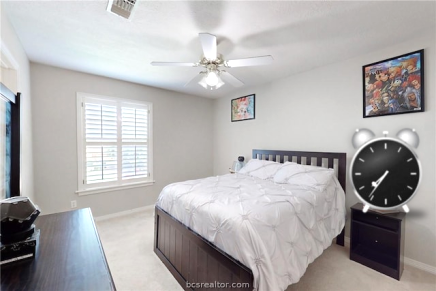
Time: h=7 m=36
